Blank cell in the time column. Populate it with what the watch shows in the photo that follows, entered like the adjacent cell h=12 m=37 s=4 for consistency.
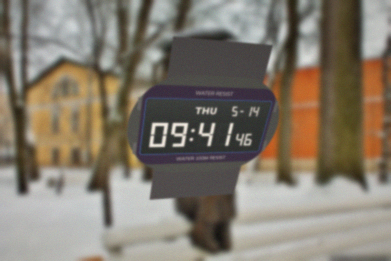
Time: h=9 m=41 s=46
